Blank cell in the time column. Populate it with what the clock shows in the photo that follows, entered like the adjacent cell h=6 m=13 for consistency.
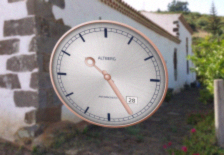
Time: h=10 m=25
